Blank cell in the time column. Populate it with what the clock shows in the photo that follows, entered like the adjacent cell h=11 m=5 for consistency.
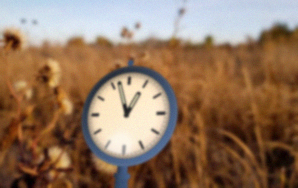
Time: h=12 m=57
